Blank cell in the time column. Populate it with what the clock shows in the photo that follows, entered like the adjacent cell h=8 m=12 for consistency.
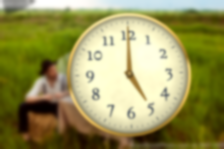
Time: h=5 m=0
